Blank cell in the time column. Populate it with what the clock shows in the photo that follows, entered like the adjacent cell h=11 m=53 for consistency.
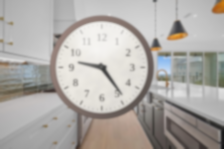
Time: h=9 m=24
